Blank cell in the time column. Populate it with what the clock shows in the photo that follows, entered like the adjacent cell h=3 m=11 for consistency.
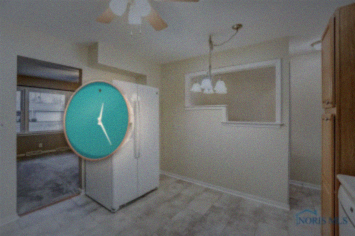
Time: h=12 m=25
